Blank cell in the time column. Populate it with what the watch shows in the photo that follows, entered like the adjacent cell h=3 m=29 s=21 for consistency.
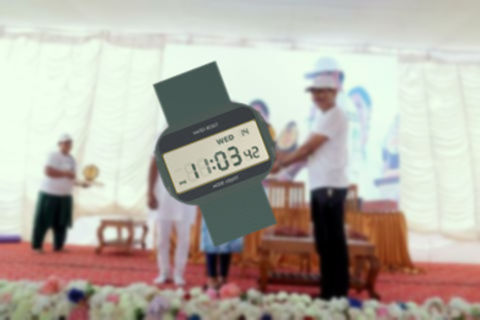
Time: h=11 m=3 s=42
